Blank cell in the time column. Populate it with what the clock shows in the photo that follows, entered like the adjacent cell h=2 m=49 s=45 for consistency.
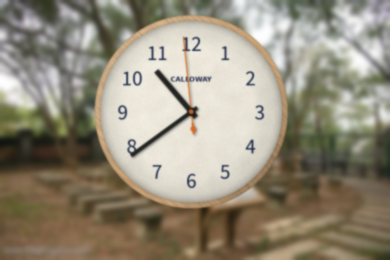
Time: h=10 m=38 s=59
